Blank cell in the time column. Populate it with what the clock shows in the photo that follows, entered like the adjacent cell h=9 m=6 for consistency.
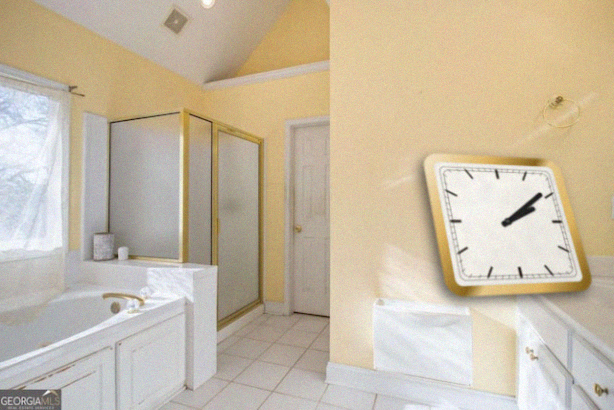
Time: h=2 m=9
